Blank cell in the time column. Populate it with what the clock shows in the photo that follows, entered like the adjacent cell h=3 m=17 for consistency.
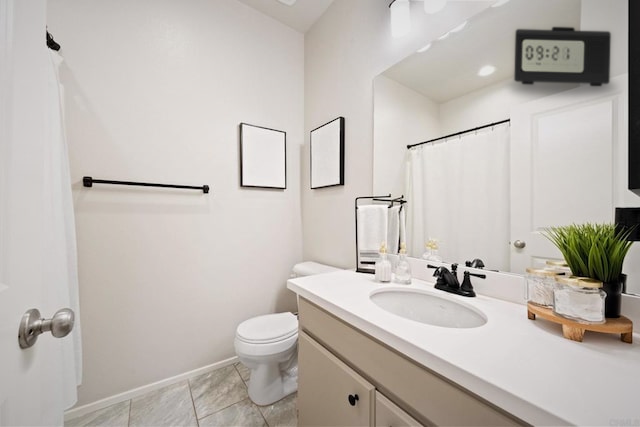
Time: h=9 m=21
